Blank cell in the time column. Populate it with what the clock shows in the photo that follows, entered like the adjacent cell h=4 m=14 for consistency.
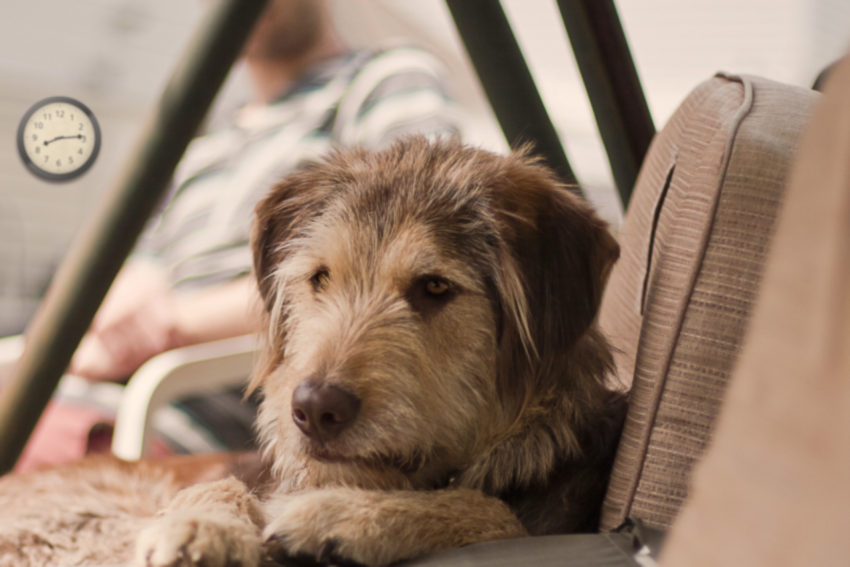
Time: h=8 m=14
